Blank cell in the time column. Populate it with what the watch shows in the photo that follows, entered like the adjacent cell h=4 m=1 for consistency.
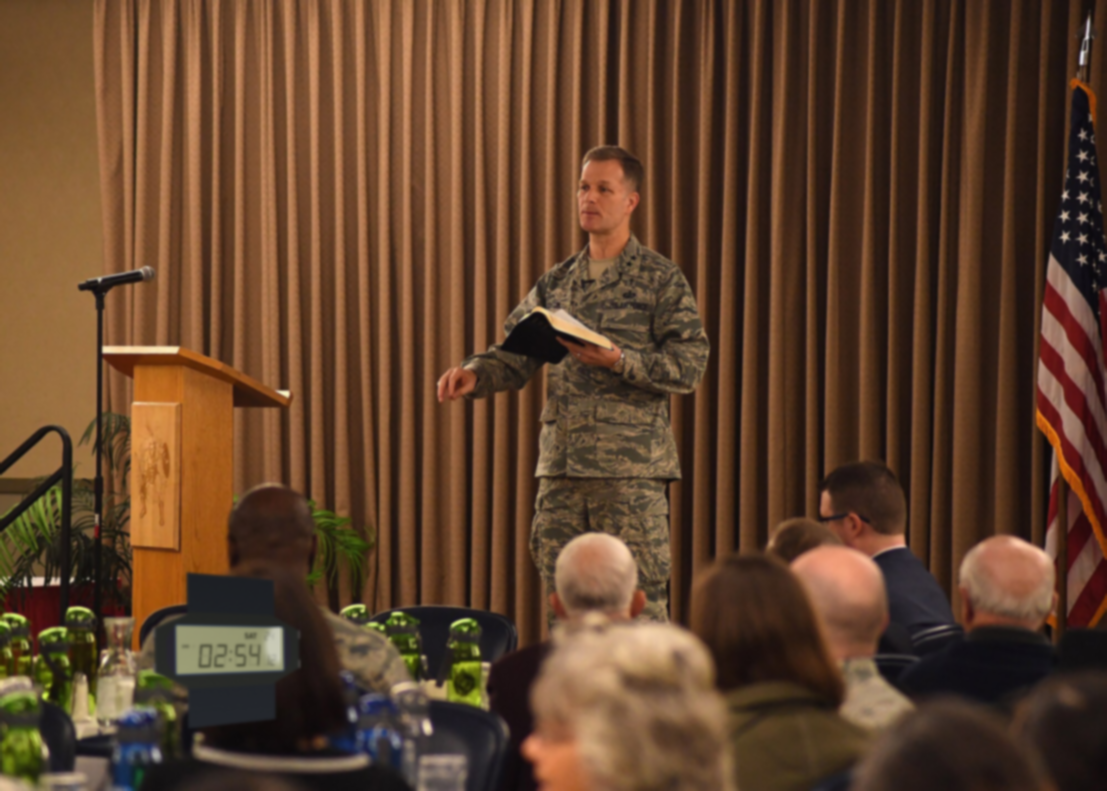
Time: h=2 m=54
